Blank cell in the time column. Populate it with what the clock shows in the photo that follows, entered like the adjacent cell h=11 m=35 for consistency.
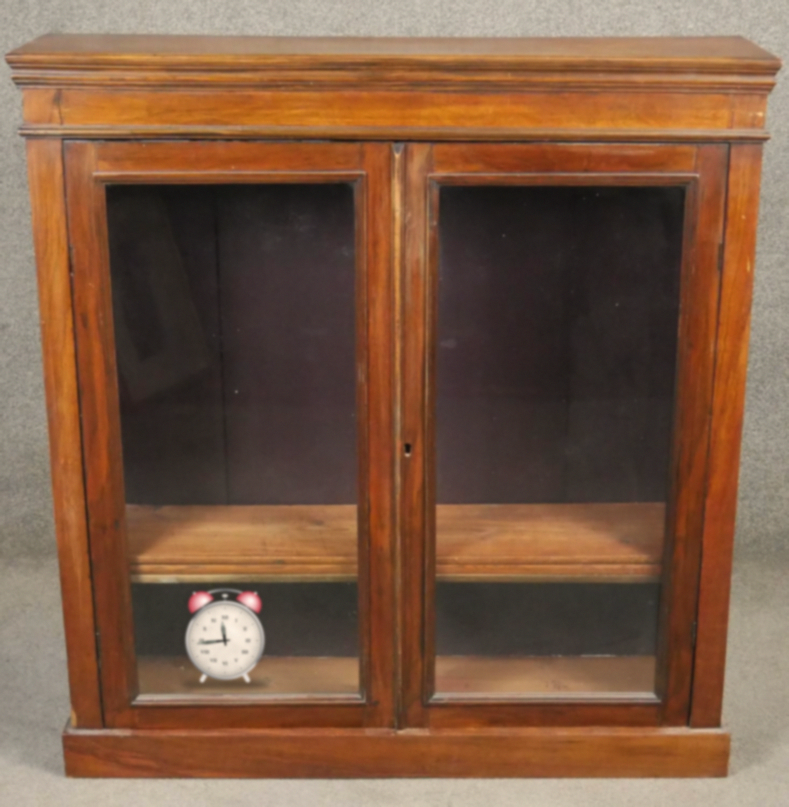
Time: h=11 m=44
